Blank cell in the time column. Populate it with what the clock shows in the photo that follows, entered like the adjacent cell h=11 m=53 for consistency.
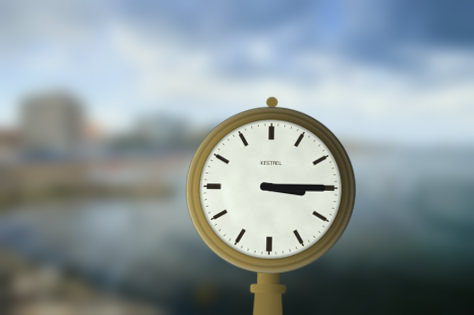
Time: h=3 m=15
